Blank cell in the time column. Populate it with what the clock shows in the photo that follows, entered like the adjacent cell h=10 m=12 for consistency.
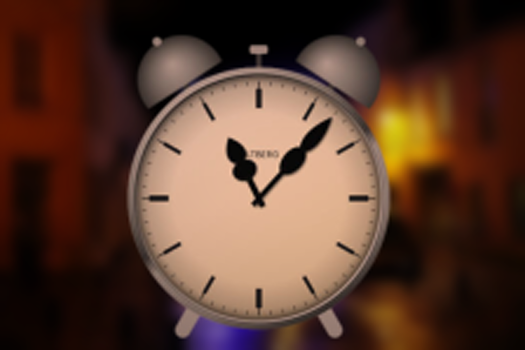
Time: h=11 m=7
